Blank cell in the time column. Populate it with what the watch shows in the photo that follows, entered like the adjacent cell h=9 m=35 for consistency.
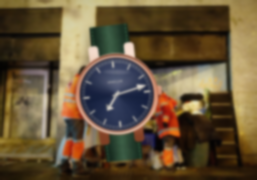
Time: h=7 m=13
